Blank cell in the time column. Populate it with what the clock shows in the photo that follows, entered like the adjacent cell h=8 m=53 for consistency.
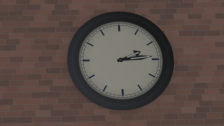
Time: h=2 m=14
